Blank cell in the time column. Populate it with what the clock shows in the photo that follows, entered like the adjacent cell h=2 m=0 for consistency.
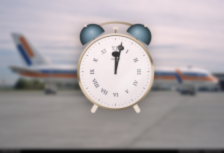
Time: h=12 m=2
